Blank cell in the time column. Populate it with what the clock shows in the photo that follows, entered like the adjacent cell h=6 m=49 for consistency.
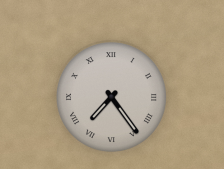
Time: h=7 m=24
